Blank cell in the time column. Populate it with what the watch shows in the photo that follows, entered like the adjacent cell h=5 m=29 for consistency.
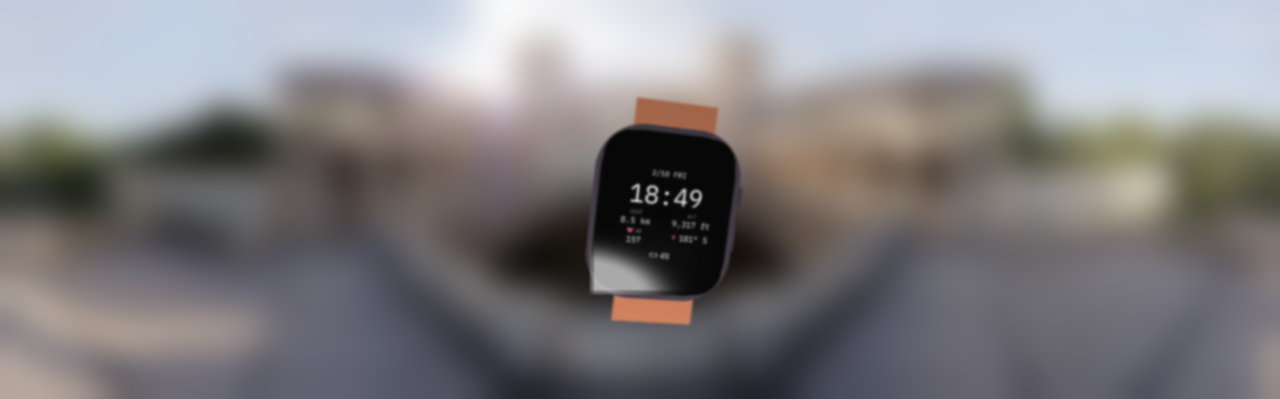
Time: h=18 m=49
